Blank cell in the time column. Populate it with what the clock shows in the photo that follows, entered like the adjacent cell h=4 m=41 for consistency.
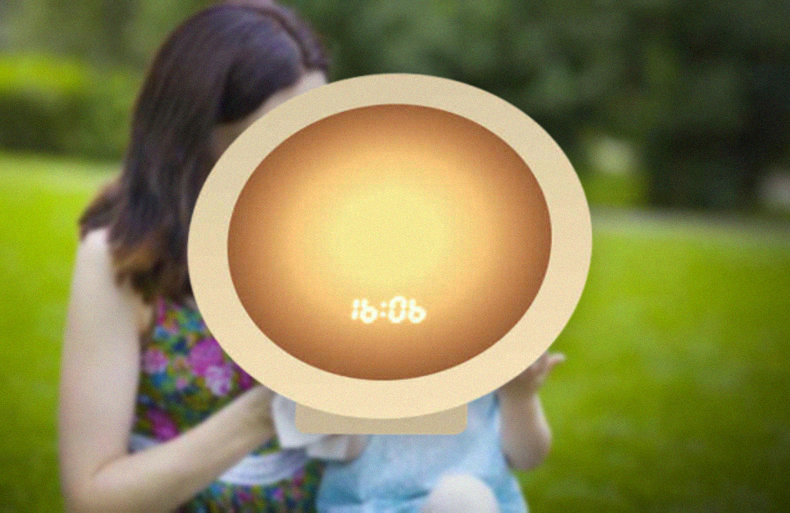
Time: h=16 m=6
